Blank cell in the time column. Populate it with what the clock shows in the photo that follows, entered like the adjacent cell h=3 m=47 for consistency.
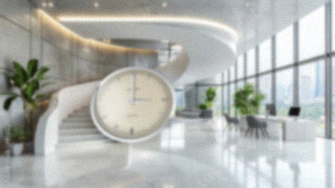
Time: h=3 m=0
